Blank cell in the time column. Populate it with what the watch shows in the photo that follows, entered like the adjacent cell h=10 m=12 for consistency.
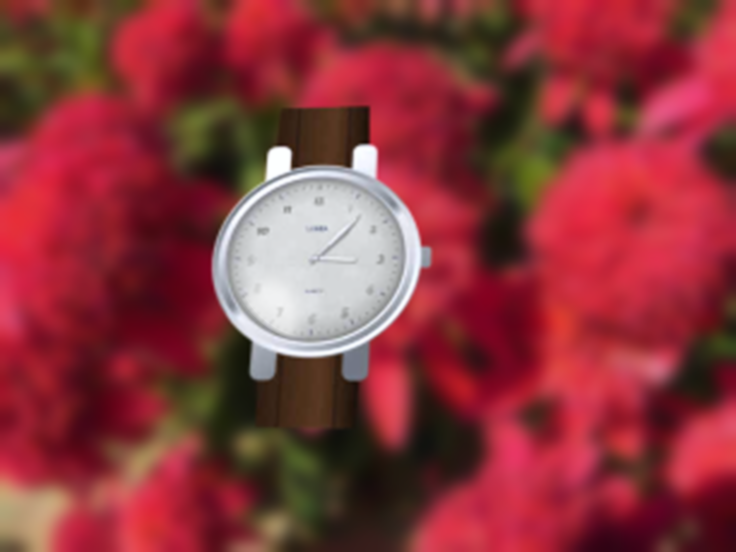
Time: h=3 m=7
